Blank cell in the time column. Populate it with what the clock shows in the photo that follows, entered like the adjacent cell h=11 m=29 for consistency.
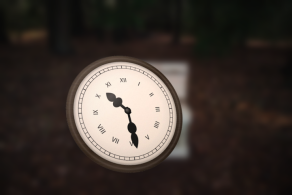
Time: h=10 m=29
